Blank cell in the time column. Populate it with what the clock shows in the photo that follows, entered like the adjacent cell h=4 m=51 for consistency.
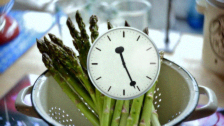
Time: h=11 m=26
